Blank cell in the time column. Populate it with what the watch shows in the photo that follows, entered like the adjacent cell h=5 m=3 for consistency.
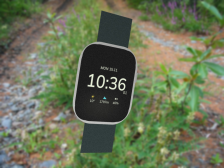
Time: h=10 m=36
